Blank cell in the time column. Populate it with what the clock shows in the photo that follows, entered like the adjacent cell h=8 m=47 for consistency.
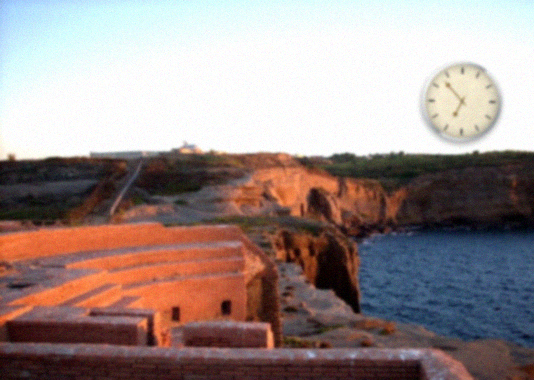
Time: h=6 m=53
